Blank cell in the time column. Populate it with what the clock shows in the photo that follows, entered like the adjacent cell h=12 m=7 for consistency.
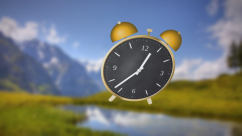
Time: h=12 m=37
